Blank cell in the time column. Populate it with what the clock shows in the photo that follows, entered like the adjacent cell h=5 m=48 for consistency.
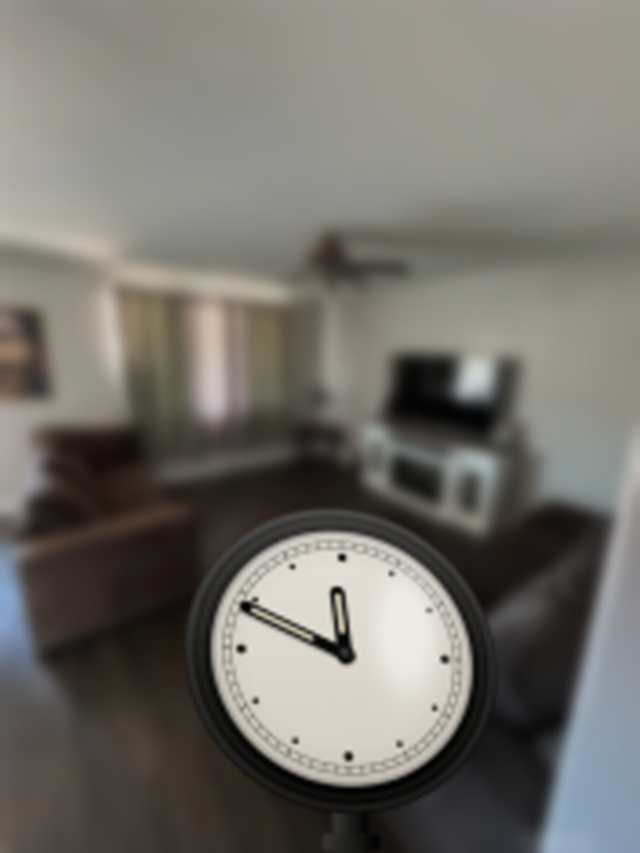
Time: h=11 m=49
